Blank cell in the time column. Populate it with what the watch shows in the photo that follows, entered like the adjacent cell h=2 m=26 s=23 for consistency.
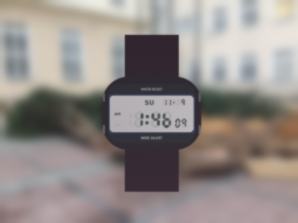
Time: h=1 m=46 s=9
